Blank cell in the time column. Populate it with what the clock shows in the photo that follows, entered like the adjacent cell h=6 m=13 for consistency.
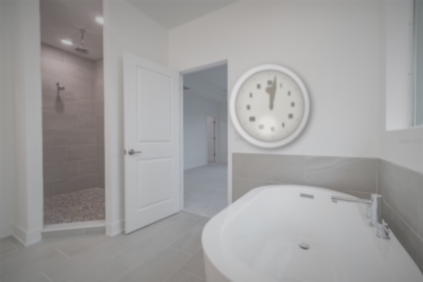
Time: h=12 m=2
